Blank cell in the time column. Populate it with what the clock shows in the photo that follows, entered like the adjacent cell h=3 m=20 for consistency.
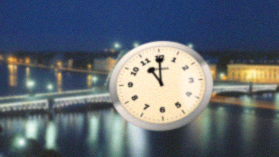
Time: h=11 m=0
